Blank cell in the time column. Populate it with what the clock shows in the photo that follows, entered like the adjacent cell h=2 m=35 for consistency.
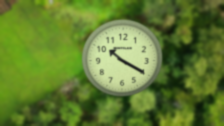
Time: h=10 m=20
